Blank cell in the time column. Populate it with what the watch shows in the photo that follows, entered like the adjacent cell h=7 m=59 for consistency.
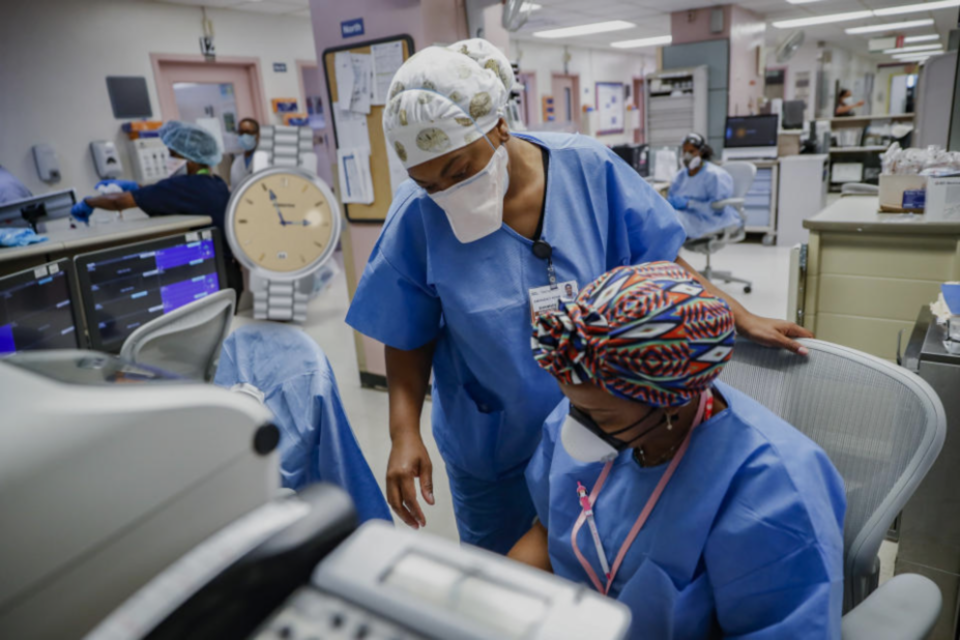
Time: h=2 m=56
